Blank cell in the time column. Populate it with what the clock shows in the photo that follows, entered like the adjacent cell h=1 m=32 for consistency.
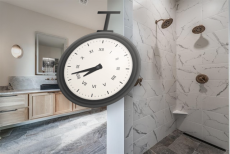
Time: h=7 m=42
